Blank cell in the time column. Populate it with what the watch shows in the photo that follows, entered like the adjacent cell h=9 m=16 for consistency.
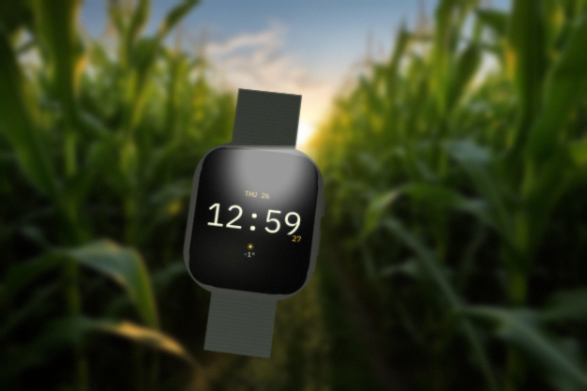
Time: h=12 m=59
